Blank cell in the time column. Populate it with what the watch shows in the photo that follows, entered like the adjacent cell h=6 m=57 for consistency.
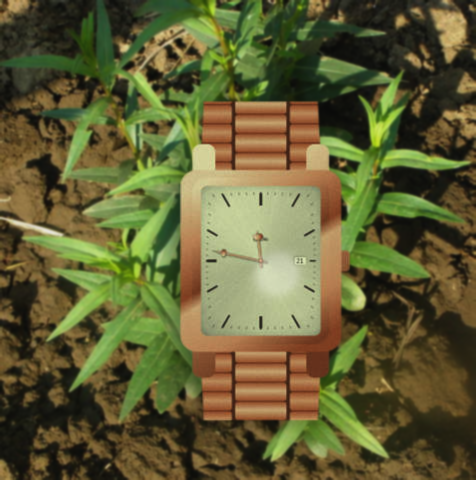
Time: h=11 m=47
